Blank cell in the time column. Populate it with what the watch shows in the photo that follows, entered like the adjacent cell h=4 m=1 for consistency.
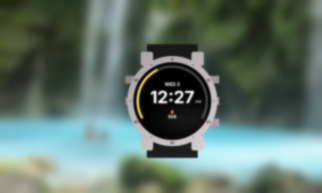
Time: h=12 m=27
